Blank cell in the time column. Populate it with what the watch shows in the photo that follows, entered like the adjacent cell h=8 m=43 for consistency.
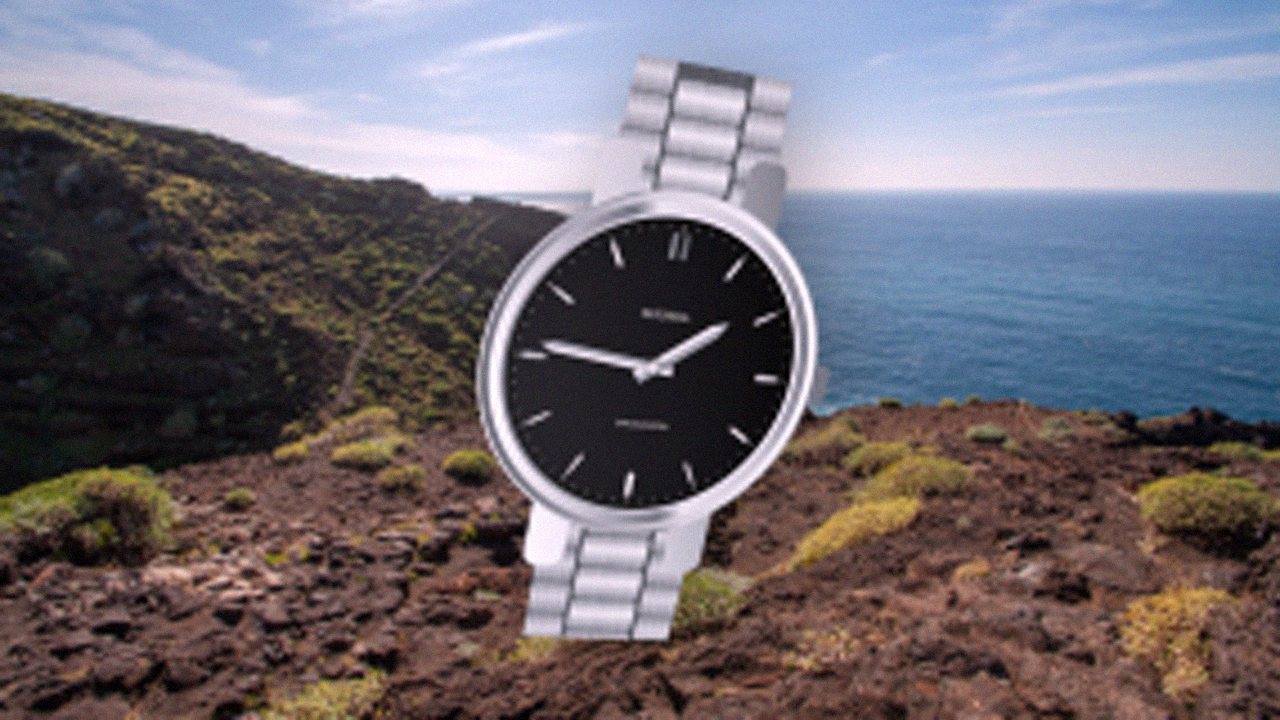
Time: h=1 m=46
